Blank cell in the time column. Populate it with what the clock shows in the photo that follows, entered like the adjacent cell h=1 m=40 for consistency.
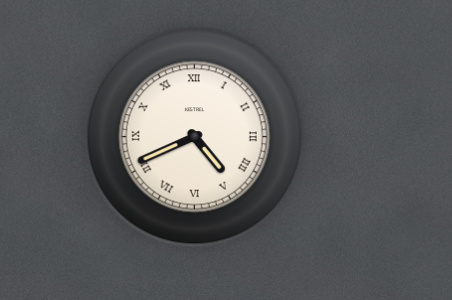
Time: h=4 m=41
